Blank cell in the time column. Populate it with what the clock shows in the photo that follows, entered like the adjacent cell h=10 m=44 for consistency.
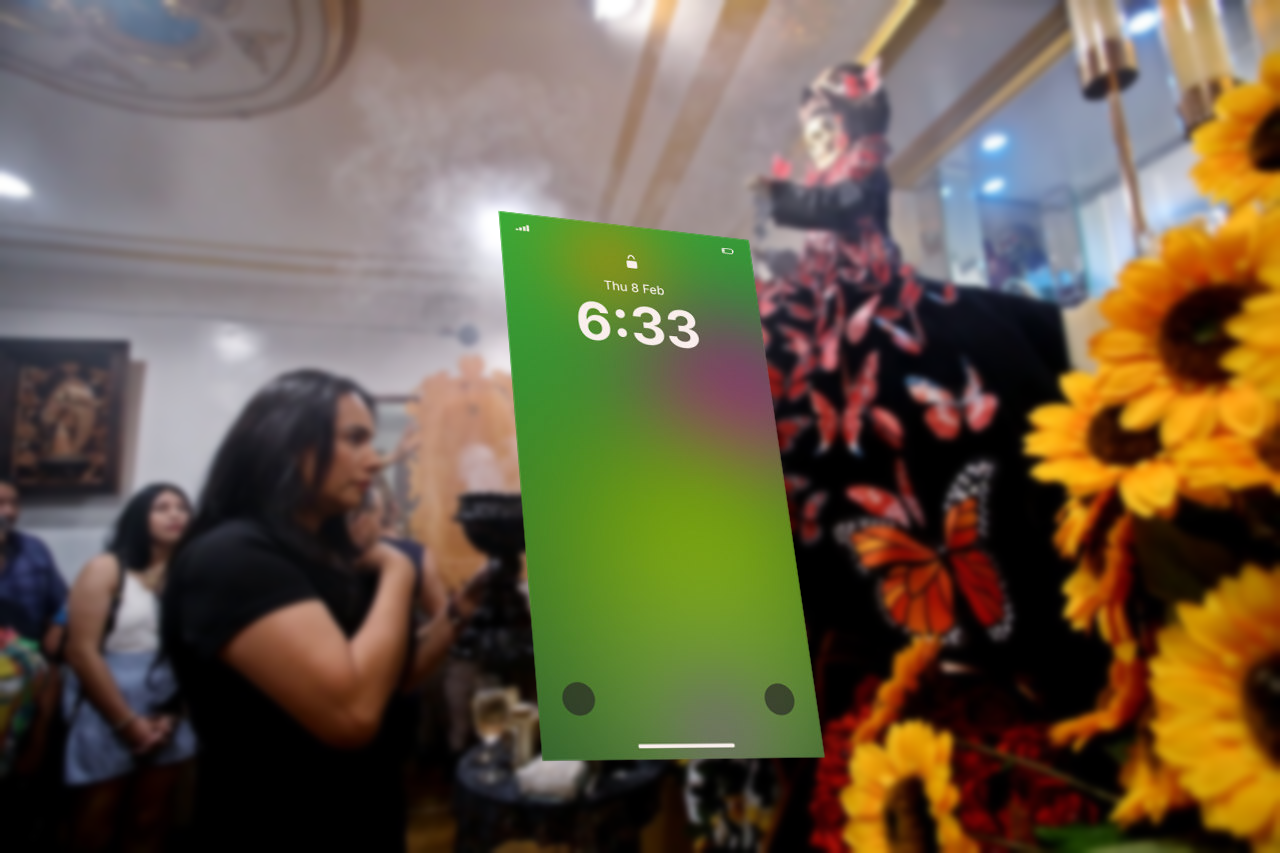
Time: h=6 m=33
